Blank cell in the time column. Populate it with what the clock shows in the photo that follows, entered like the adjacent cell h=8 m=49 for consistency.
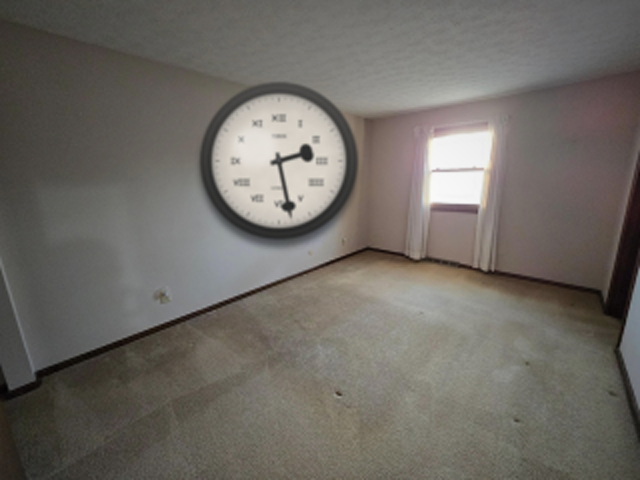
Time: h=2 m=28
